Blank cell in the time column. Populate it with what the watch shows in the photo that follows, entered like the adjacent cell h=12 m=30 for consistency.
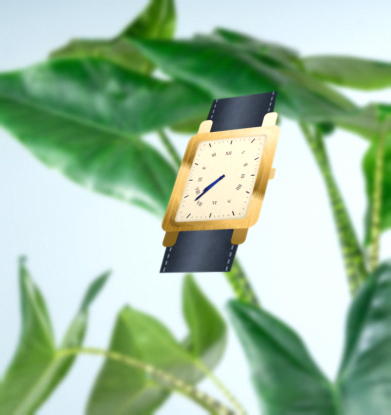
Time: h=7 m=37
